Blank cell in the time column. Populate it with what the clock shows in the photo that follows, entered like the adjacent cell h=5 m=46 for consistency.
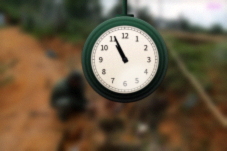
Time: h=10 m=56
